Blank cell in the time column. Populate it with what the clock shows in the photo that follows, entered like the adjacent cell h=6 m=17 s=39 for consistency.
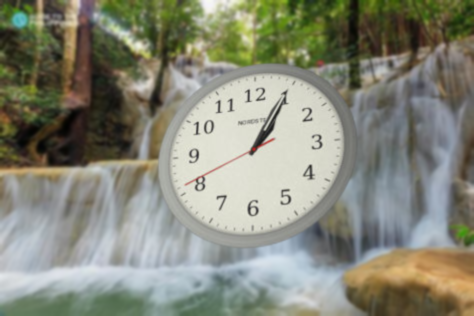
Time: h=1 m=4 s=41
